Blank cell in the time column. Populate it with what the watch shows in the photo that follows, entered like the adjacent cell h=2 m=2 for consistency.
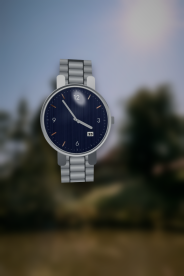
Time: h=3 m=54
